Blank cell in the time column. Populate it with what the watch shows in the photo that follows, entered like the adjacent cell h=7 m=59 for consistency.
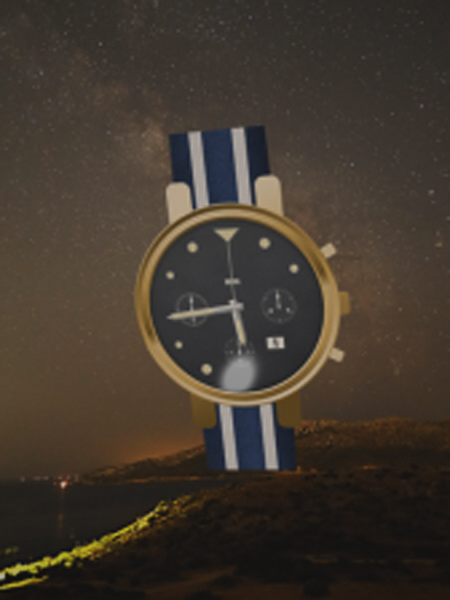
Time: h=5 m=44
